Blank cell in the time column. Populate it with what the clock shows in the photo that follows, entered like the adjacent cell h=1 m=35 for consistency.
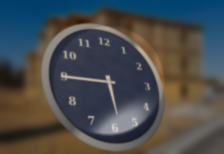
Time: h=5 m=45
